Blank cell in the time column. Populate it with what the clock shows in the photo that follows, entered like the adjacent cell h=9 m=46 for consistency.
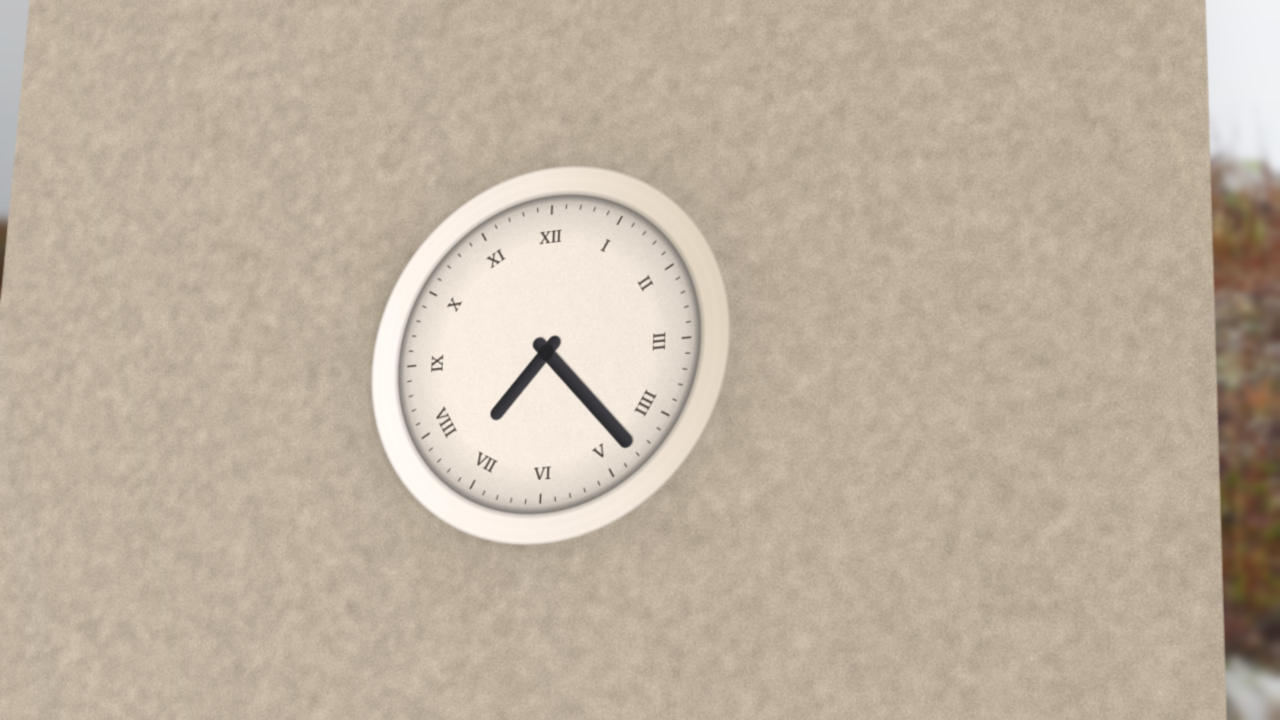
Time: h=7 m=23
